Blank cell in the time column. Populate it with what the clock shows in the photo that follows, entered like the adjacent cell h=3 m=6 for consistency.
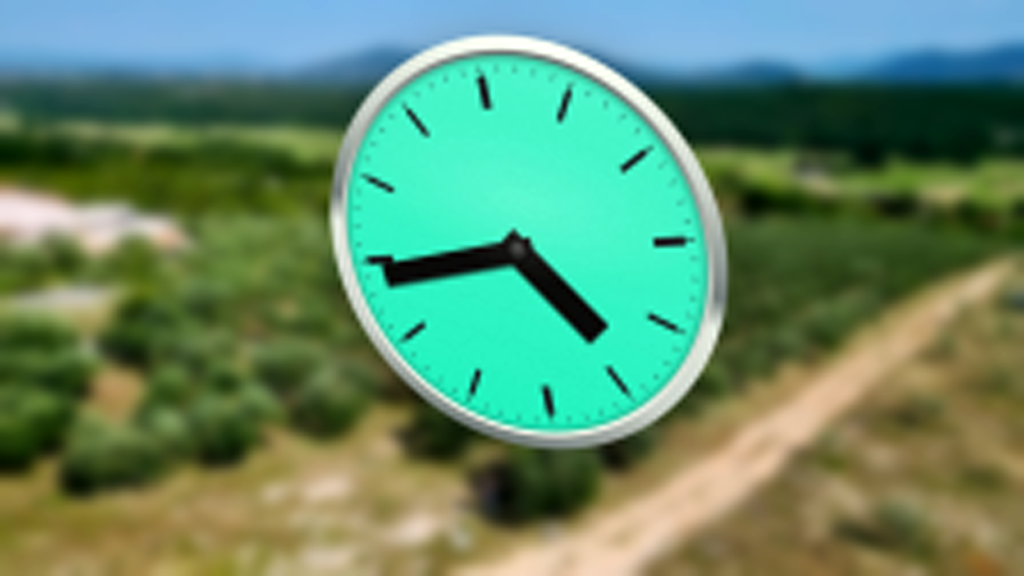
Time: h=4 m=44
